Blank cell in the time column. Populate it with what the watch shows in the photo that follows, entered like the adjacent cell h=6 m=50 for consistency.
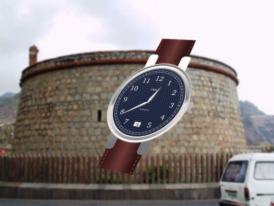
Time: h=12 m=39
